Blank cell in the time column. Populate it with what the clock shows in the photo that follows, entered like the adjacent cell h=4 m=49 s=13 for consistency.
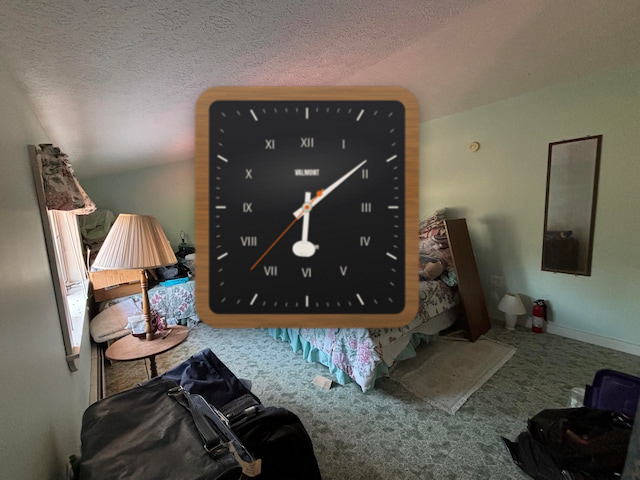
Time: h=6 m=8 s=37
